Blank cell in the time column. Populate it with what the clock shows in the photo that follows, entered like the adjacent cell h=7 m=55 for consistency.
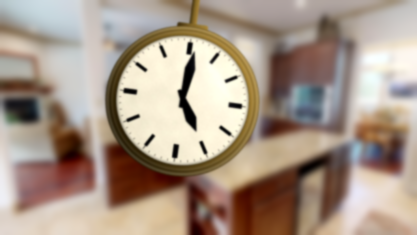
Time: h=5 m=1
